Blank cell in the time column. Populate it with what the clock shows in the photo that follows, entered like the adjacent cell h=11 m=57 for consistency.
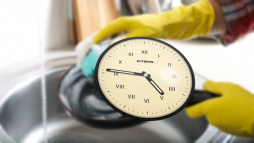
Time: h=4 m=46
